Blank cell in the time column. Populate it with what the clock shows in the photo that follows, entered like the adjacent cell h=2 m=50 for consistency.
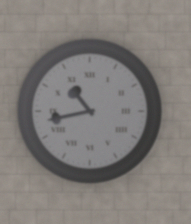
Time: h=10 m=43
